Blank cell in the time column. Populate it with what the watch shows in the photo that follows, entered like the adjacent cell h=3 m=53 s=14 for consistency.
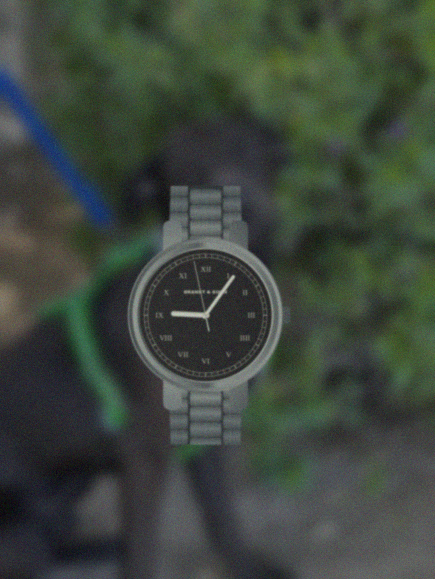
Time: h=9 m=5 s=58
